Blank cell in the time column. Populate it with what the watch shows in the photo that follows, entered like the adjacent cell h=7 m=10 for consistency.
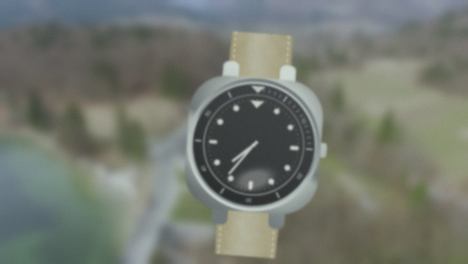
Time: h=7 m=36
